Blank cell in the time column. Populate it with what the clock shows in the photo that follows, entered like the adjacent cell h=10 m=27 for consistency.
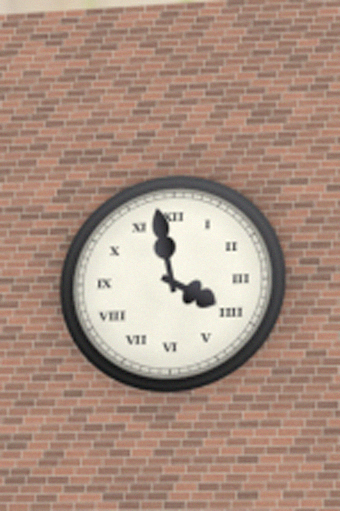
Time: h=3 m=58
